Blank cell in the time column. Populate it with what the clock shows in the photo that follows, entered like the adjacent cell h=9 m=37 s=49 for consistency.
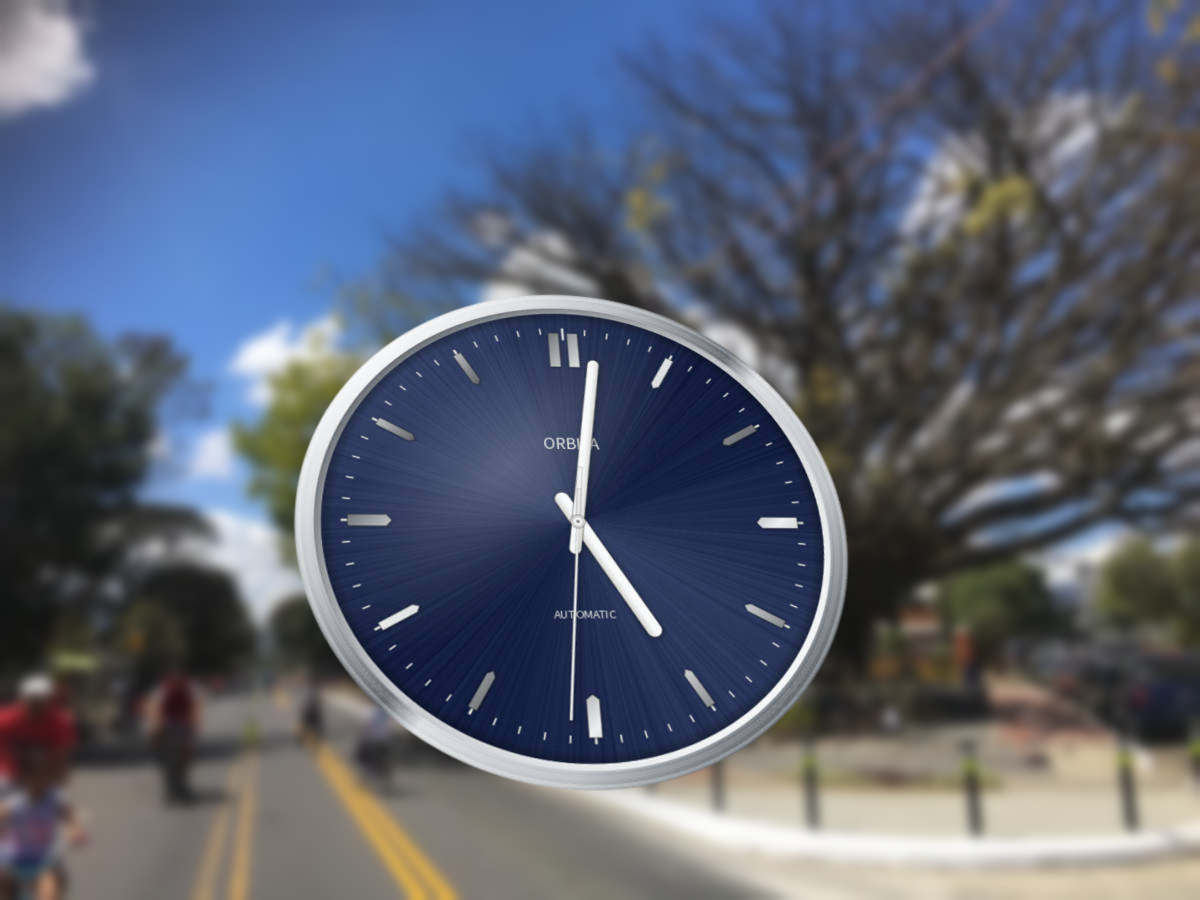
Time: h=5 m=1 s=31
